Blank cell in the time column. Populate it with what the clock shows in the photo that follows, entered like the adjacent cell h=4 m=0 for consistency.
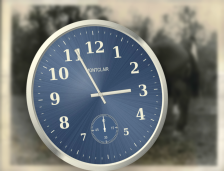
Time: h=2 m=56
